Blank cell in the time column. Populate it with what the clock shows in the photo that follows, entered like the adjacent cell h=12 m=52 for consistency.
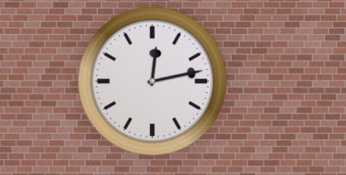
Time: h=12 m=13
